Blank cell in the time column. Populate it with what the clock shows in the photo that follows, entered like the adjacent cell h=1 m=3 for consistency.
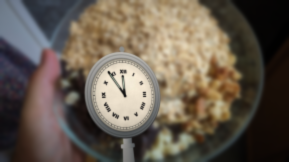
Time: h=11 m=54
